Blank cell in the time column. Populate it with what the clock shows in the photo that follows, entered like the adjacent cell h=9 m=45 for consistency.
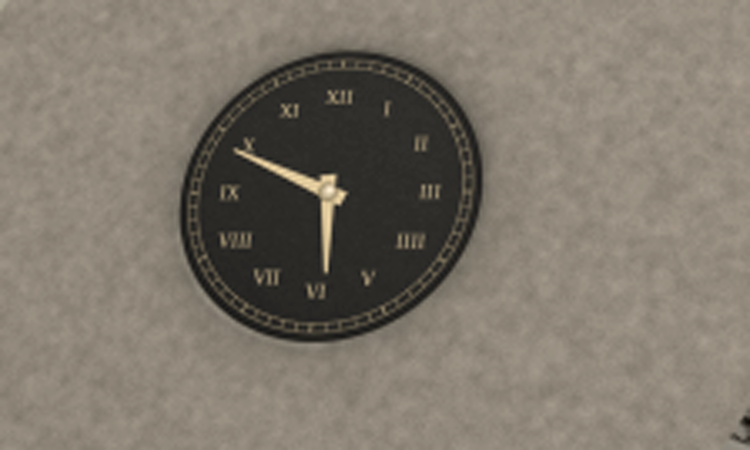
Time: h=5 m=49
